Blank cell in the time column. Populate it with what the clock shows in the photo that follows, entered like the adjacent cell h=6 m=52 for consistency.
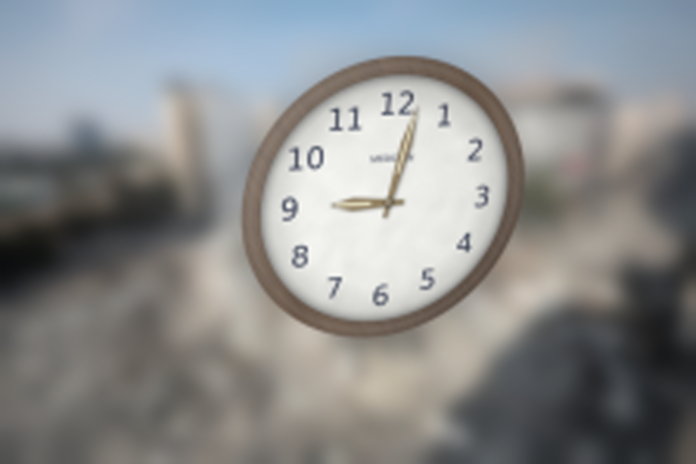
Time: h=9 m=2
